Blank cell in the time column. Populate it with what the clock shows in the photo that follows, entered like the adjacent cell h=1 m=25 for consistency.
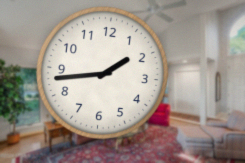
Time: h=1 m=43
